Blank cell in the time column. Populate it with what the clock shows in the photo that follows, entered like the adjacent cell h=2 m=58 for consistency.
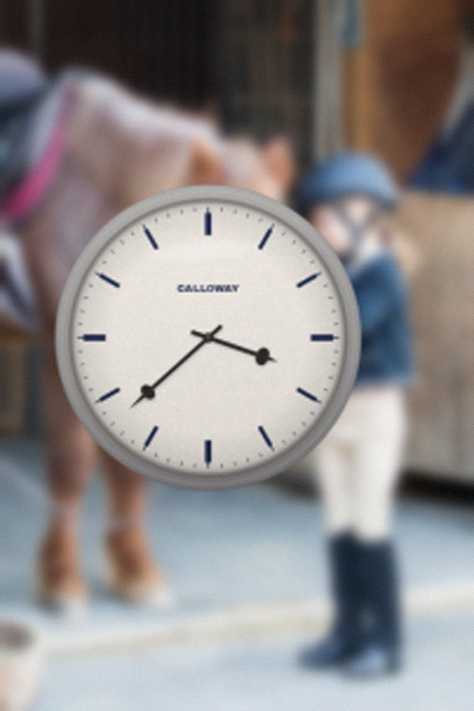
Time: h=3 m=38
